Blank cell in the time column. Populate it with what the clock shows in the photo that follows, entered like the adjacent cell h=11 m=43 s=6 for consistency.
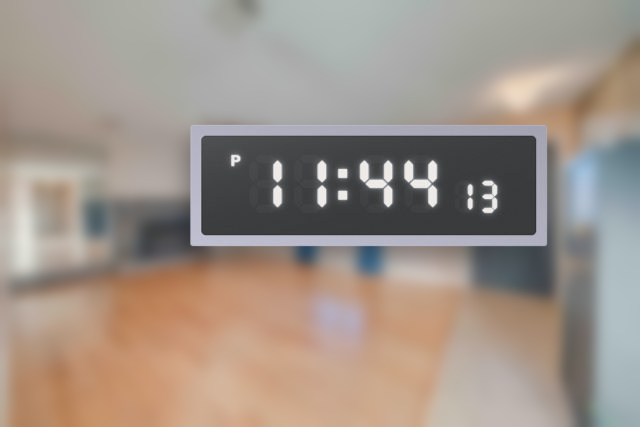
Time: h=11 m=44 s=13
